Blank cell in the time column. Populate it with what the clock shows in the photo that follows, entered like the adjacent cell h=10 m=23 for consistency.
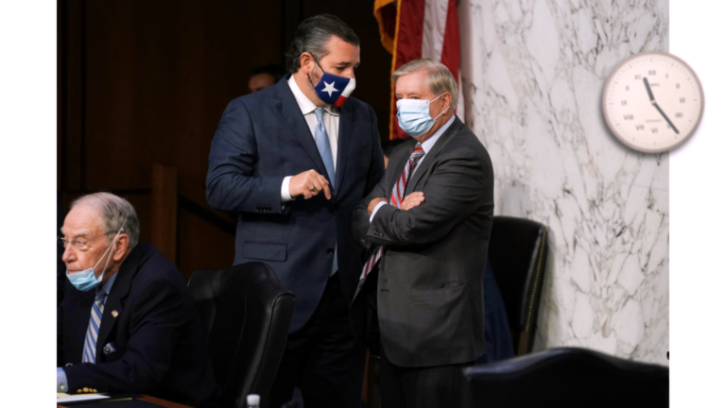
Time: h=11 m=24
